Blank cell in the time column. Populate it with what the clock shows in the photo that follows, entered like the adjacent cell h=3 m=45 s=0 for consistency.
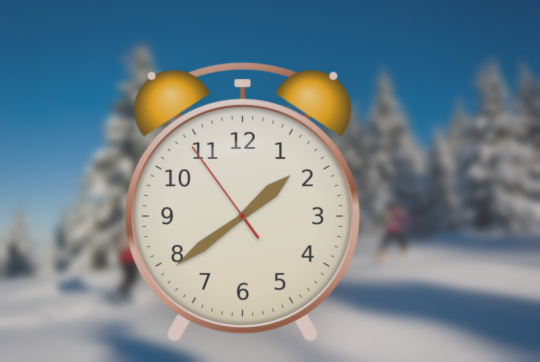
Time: h=1 m=38 s=54
